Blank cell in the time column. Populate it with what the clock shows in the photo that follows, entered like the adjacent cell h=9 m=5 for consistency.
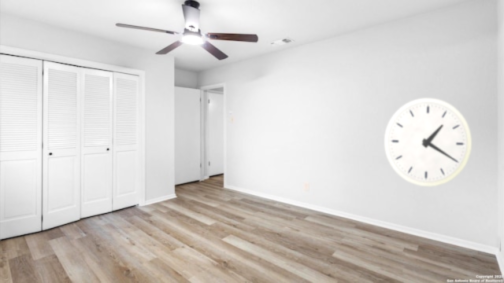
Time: h=1 m=20
